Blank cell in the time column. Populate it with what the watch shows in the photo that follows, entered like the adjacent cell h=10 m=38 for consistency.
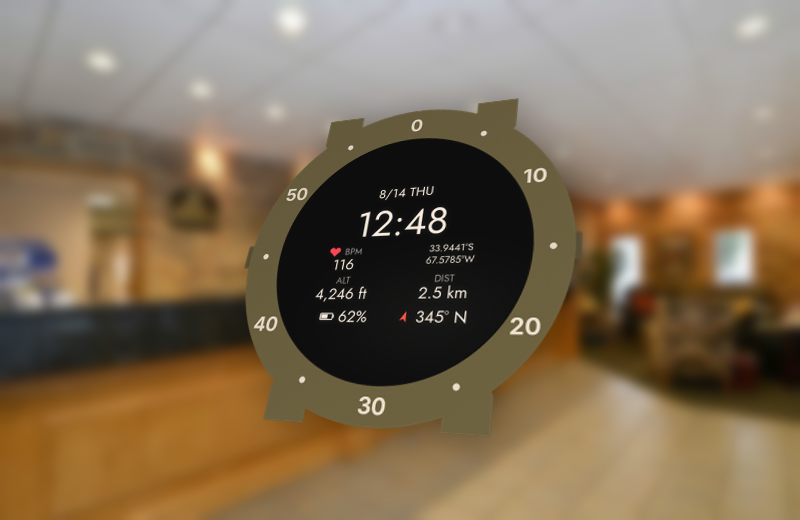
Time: h=12 m=48
